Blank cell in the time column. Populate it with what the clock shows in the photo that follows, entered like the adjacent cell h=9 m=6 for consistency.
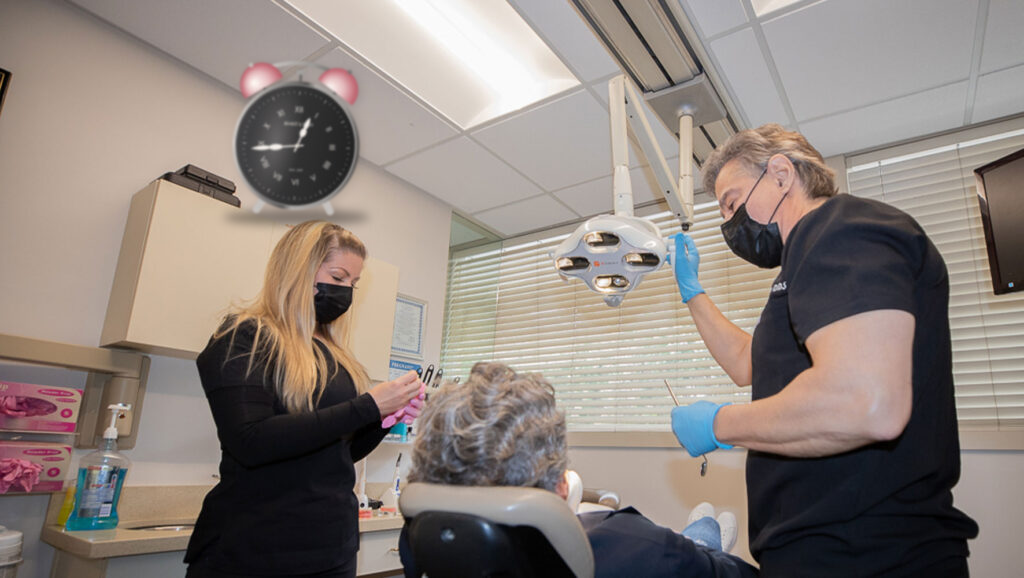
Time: h=12 m=44
